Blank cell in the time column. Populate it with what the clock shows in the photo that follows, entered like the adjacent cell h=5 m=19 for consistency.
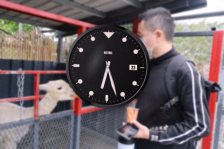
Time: h=6 m=27
